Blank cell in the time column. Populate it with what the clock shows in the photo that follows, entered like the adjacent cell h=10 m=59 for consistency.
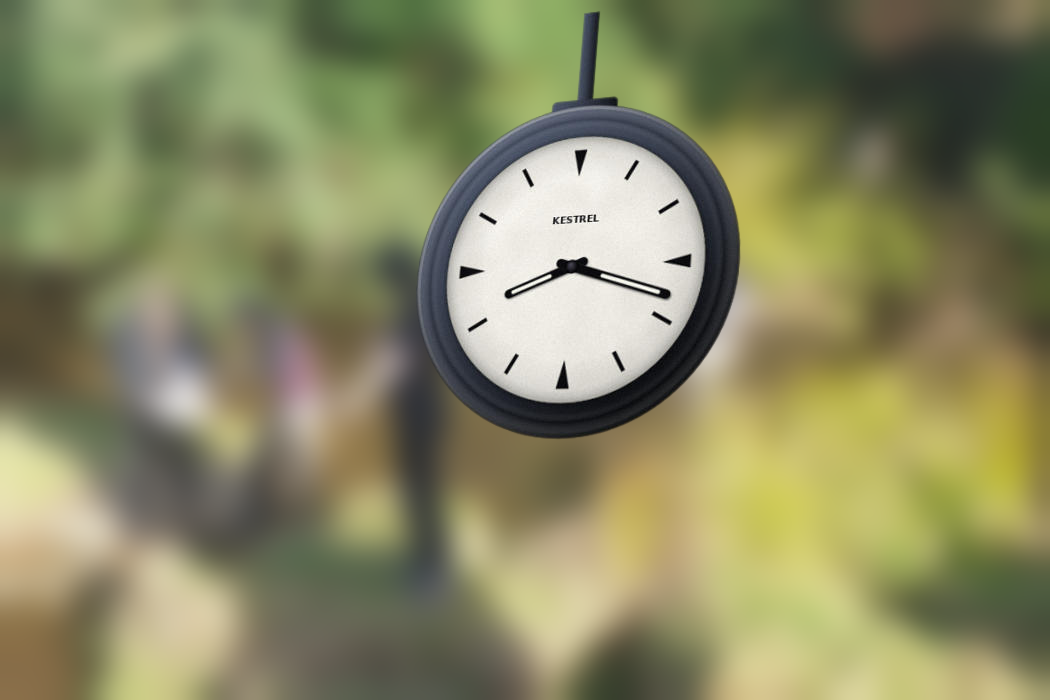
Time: h=8 m=18
